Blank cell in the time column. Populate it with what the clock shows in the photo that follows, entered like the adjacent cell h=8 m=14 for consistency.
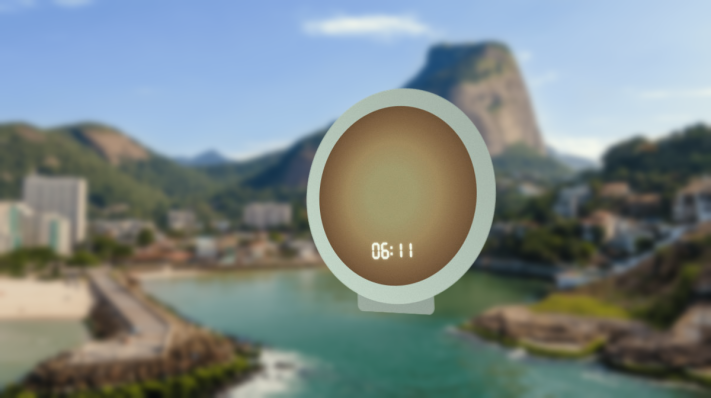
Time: h=6 m=11
